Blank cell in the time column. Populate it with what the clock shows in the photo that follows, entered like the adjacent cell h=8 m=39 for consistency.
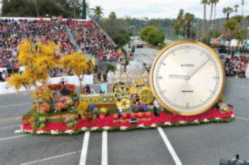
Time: h=9 m=8
